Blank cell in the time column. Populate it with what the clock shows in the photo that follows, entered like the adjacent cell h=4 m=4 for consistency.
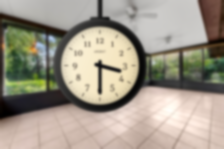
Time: h=3 m=30
